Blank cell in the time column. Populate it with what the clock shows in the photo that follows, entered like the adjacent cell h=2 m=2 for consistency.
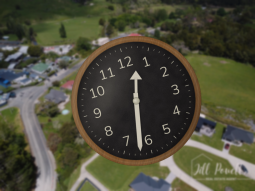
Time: h=12 m=32
